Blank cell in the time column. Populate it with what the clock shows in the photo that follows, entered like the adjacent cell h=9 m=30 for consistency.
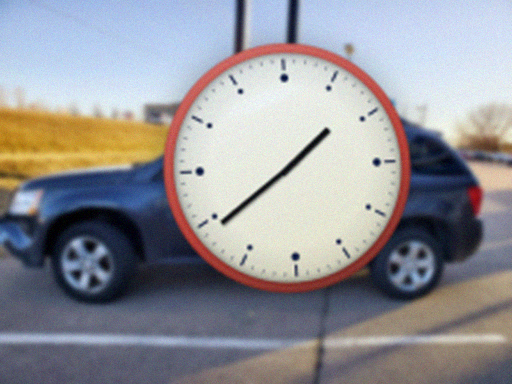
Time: h=1 m=39
